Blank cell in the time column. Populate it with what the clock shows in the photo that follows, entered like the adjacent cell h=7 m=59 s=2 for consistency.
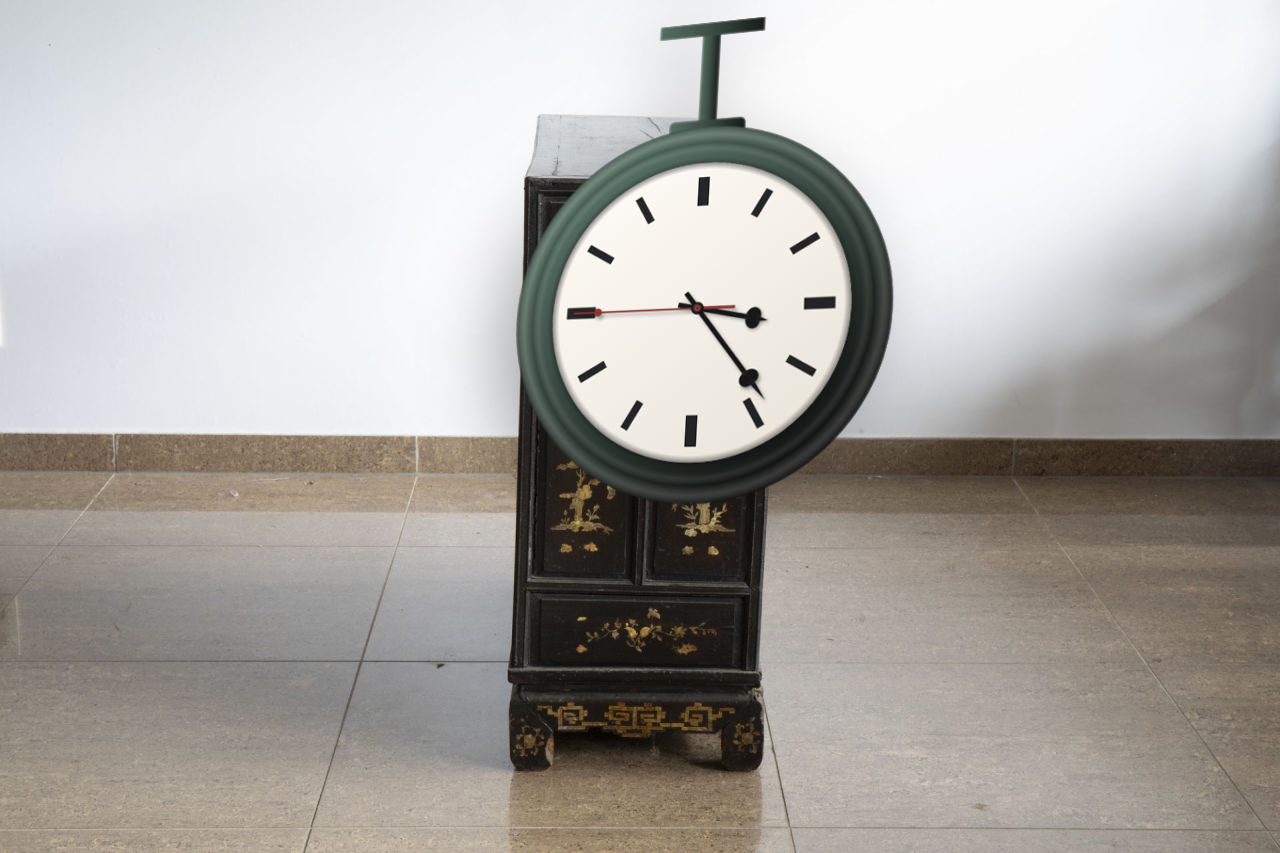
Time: h=3 m=23 s=45
